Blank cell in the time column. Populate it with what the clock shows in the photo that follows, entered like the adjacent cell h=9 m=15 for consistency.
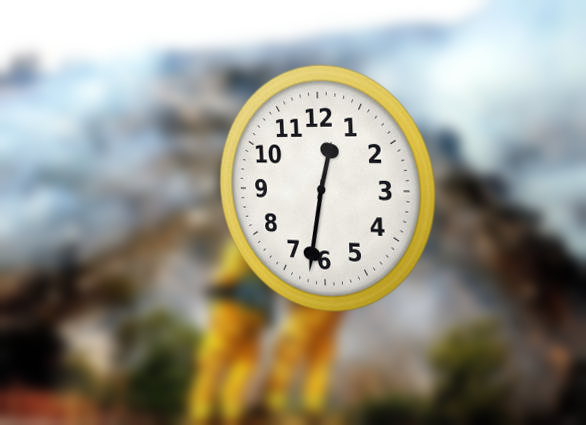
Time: h=12 m=32
